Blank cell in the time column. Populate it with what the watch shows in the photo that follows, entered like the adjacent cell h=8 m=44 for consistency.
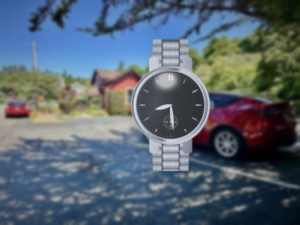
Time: h=8 m=29
